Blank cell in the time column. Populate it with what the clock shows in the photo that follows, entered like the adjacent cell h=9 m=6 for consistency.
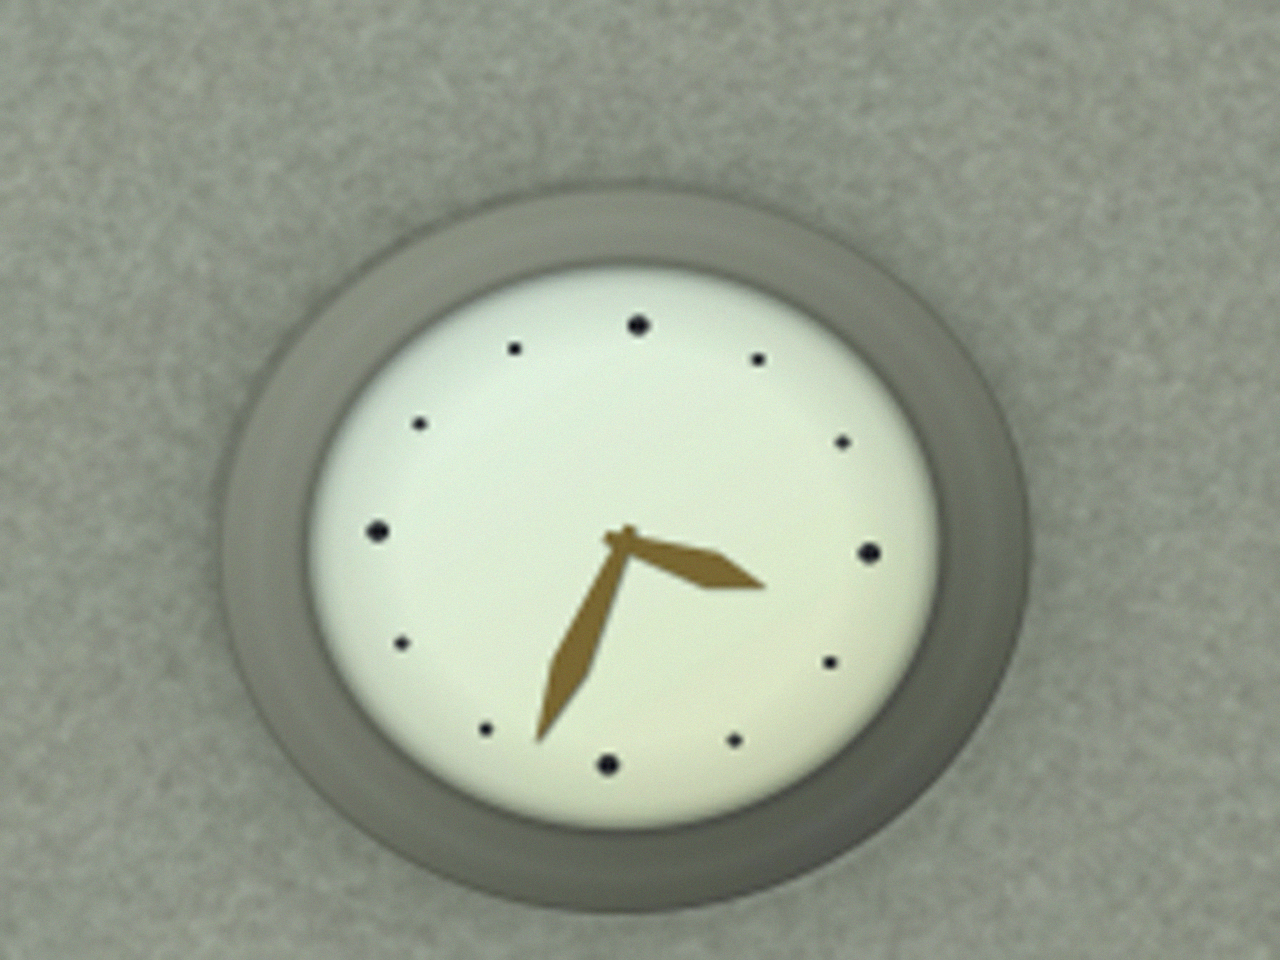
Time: h=3 m=33
